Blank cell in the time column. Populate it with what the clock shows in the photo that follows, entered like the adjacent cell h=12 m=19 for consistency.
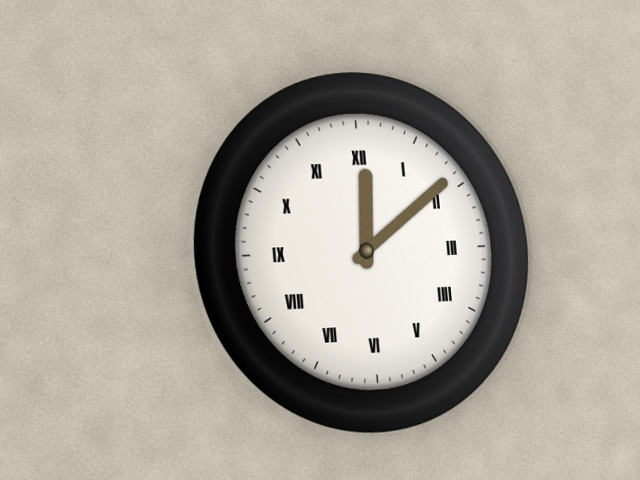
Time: h=12 m=9
